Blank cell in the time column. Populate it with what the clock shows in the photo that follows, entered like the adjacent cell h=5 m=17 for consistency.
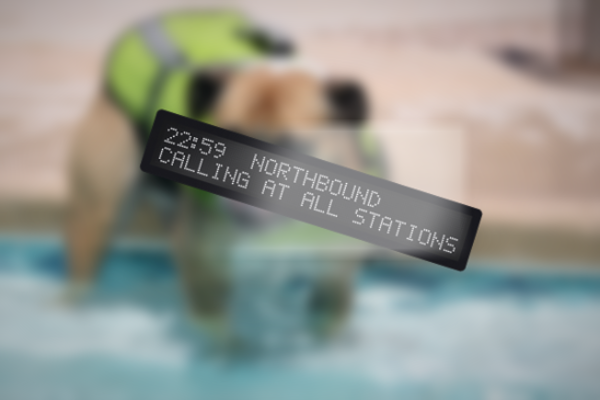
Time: h=22 m=59
